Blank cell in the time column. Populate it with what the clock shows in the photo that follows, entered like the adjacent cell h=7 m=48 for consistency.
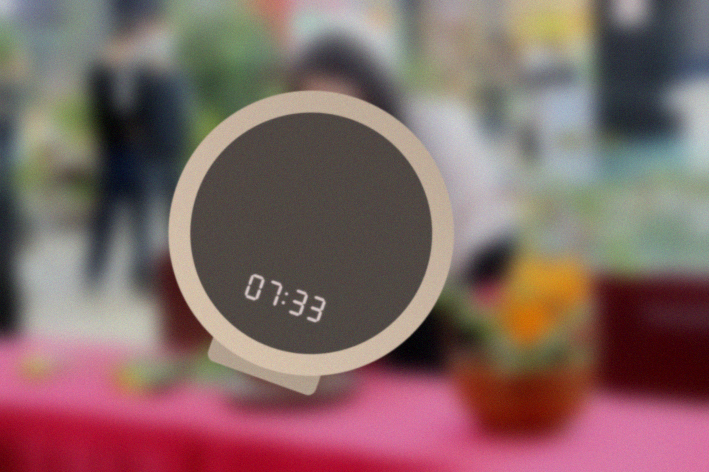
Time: h=7 m=33
